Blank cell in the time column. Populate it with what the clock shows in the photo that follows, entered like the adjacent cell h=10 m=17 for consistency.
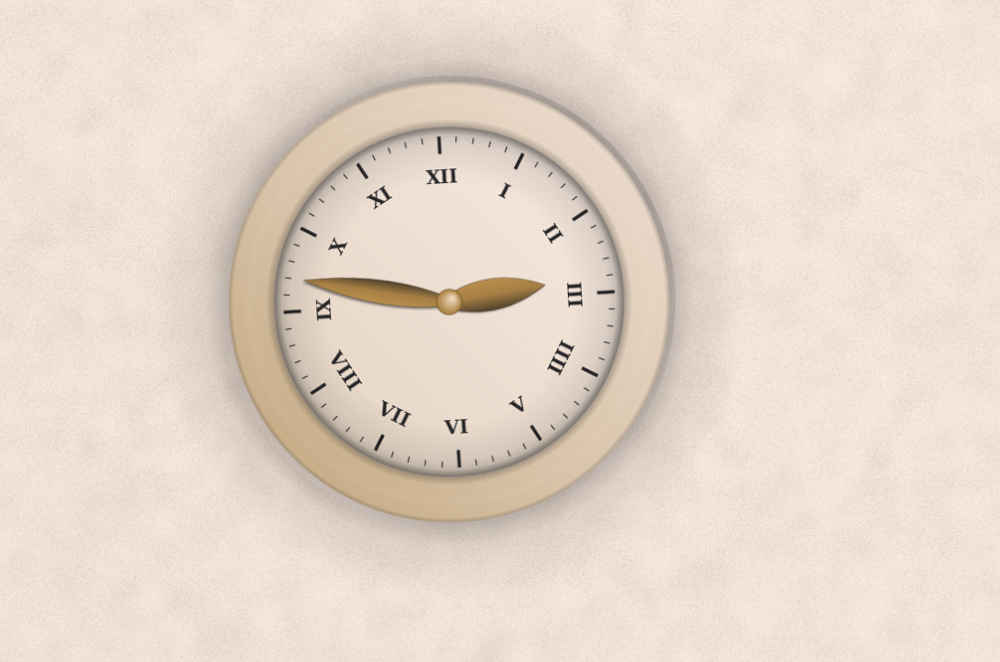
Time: h=2 m=47
